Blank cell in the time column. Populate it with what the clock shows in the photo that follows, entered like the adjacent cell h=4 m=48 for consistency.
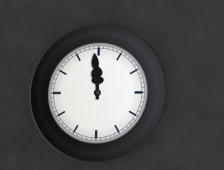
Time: h=11 m=59
